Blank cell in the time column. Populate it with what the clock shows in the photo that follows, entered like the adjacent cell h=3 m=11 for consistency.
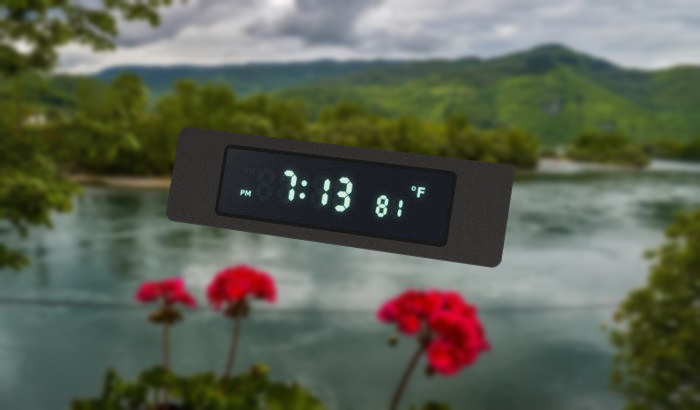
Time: h=7 m=13
